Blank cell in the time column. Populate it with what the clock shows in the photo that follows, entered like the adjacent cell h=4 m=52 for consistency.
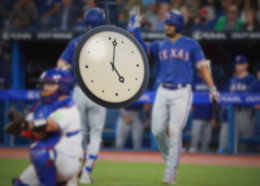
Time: h=5 m=2
